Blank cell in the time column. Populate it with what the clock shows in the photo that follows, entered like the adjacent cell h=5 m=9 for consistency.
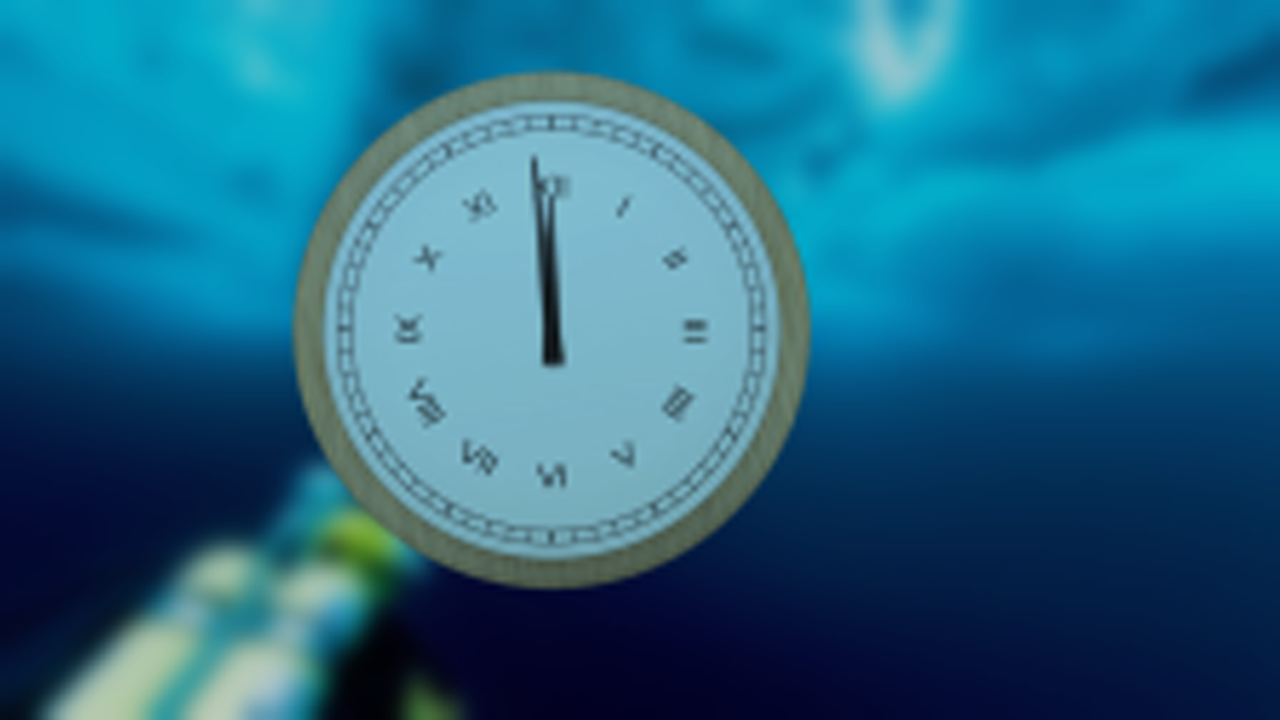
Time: h=11 m=59
